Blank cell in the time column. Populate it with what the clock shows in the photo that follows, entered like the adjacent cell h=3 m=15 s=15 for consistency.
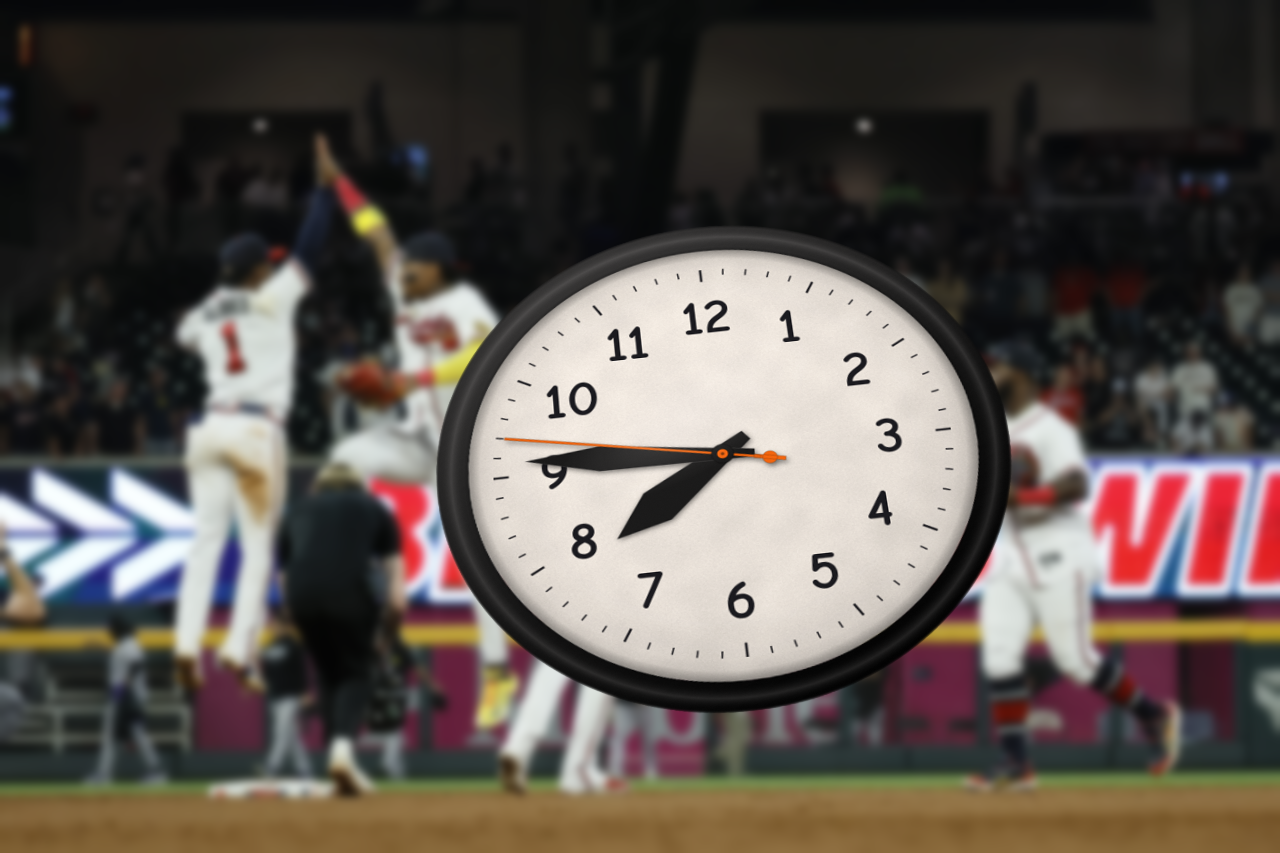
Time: h=7 m=45 s=47
